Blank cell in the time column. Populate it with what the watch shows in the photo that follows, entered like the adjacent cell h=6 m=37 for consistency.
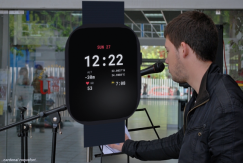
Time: h=12 m=22
